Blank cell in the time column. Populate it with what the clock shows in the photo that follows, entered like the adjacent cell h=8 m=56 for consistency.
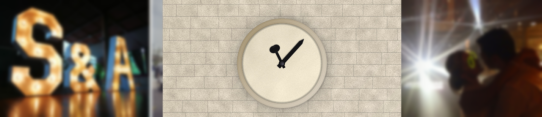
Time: h=11 m=7
